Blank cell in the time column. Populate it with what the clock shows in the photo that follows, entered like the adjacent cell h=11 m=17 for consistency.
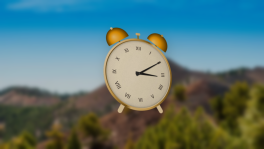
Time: h=3 m=10
